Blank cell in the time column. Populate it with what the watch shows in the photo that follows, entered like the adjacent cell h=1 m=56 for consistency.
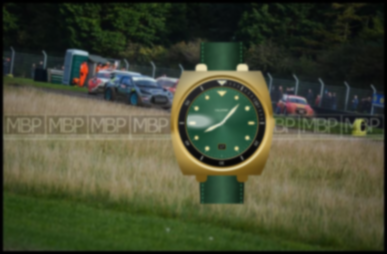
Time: h=8 m=7
